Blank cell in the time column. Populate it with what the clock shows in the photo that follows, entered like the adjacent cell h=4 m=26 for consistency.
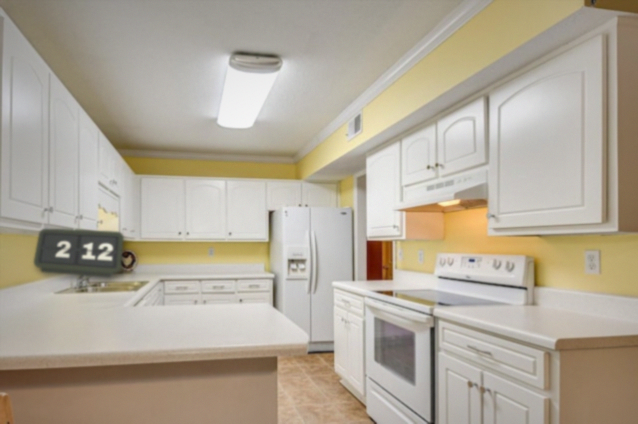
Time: h=2 m=12
